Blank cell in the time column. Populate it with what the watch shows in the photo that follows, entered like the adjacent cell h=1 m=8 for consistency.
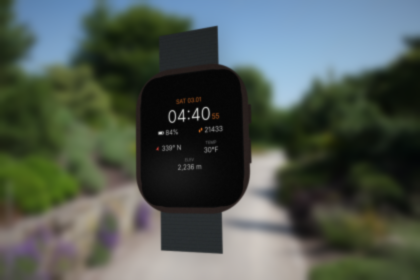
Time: h=4 m=40
